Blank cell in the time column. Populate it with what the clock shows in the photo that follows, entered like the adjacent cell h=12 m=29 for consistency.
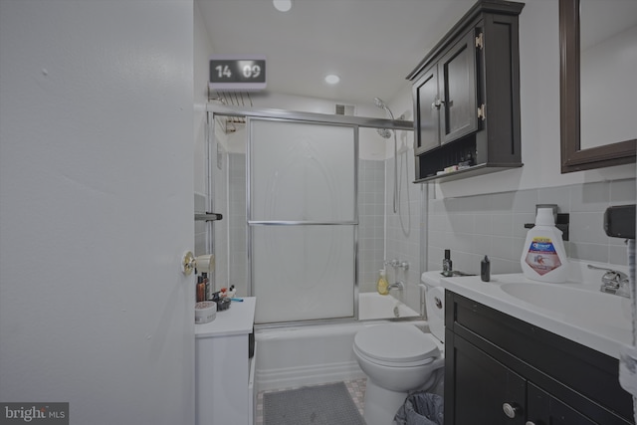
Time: h=14 m=9
